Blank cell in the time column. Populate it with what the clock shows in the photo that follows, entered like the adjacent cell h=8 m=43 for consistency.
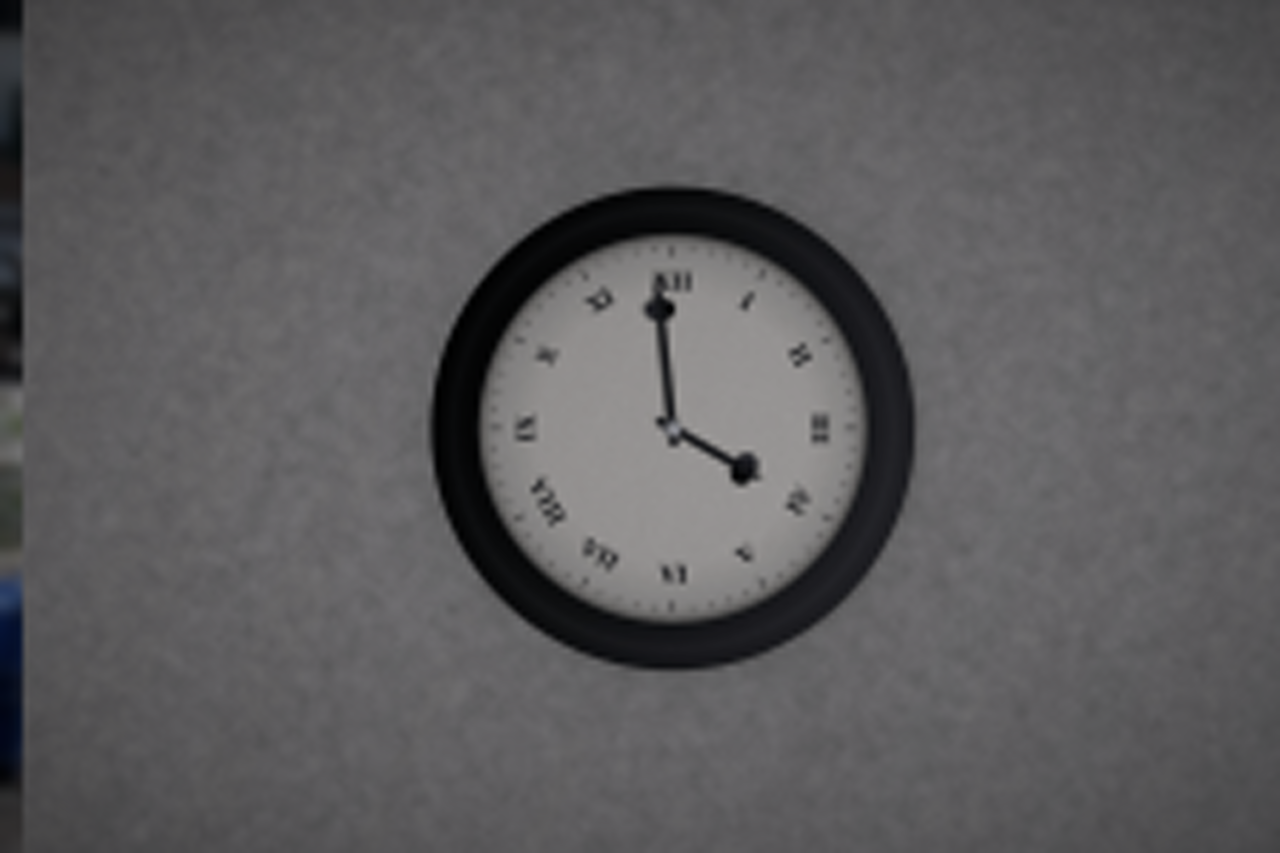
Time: h=3 m=59
